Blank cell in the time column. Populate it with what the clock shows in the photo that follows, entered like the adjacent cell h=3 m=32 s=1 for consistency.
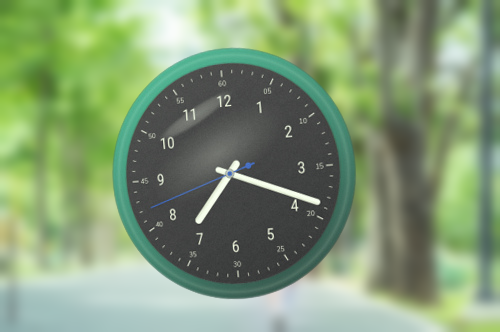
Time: h=7 m=18 s=42
